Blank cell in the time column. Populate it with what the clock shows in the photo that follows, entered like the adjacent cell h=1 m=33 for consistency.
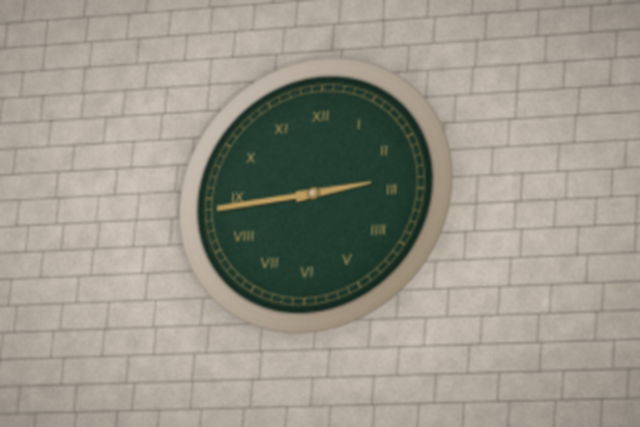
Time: h=2 m=44
